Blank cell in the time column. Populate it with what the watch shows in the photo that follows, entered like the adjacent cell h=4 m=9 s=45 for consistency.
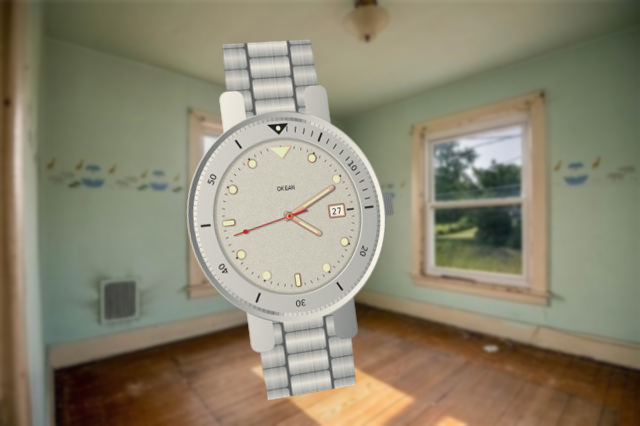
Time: h=4 m=10 s=43
